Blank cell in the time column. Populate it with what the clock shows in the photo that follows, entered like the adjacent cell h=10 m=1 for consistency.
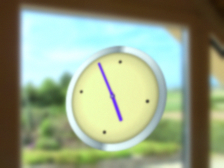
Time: h=4 m=54
